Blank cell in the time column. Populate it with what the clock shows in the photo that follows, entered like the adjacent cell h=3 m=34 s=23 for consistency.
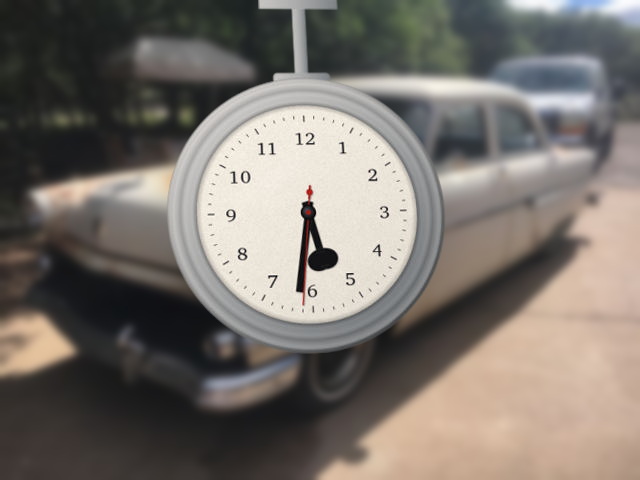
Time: h=5 m=31 s=31
